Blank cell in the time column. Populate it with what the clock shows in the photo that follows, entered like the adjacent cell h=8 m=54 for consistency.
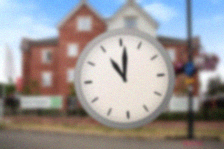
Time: h=11 m=1
